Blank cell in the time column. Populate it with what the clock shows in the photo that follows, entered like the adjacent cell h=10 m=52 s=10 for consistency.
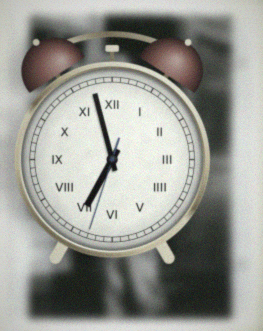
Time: h=6 m=57 s=33
